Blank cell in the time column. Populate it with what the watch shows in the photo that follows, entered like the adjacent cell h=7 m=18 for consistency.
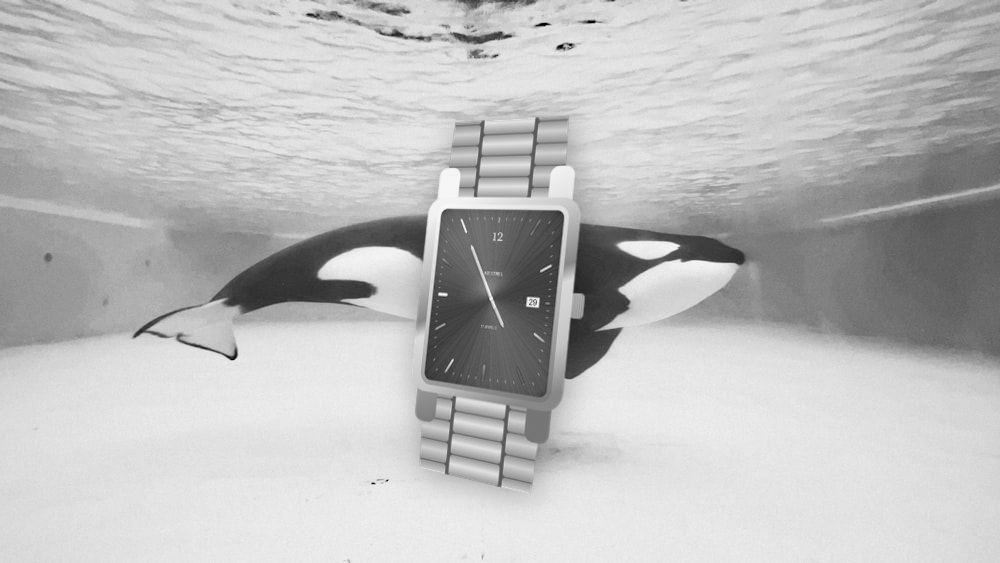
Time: h=4 m=55
